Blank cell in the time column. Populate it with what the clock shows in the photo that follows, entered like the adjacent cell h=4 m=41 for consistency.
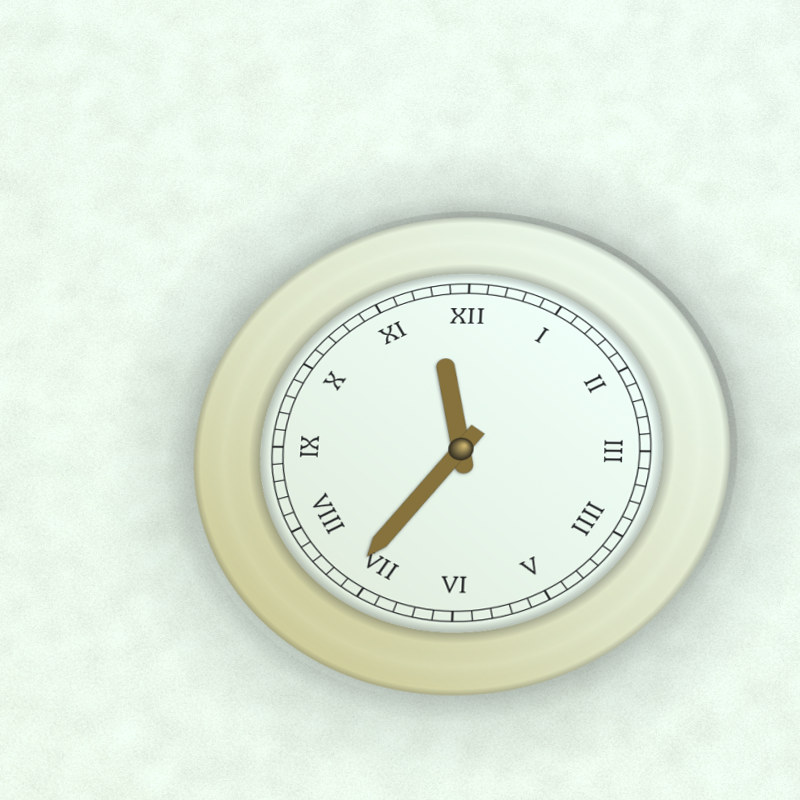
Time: h=11 m=36
